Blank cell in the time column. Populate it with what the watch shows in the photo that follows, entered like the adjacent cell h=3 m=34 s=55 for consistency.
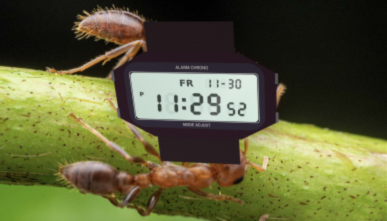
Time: h=11 m=29 s=52
